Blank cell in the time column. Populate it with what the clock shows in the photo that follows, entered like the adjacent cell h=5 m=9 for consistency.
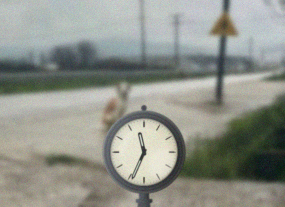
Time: h=11 m=34
